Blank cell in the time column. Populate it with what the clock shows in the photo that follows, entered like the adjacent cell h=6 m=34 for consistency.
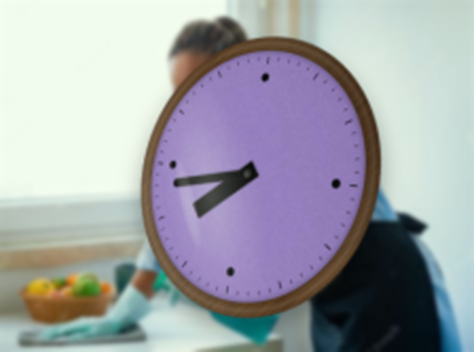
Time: h=7 m=43
